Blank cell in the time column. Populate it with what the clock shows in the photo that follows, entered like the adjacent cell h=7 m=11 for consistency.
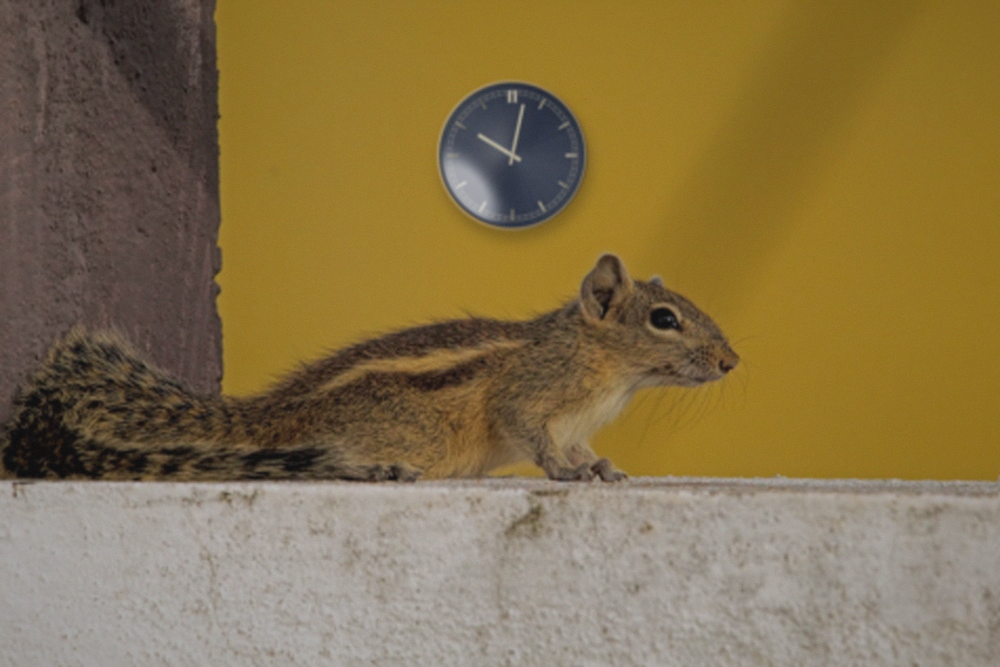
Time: h=10 m=2
